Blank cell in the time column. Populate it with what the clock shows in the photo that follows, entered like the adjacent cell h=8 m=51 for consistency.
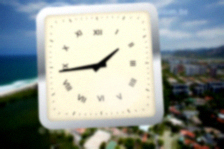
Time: h=1 m=44
